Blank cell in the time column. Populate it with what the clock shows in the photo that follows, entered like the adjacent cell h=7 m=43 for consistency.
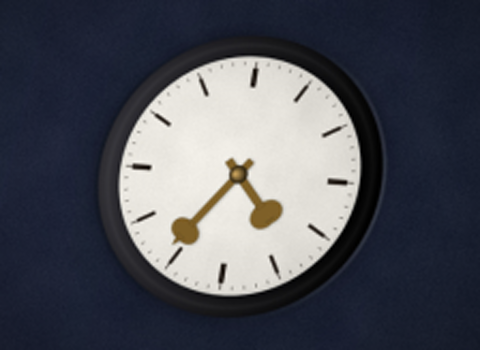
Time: h=4 m=36
